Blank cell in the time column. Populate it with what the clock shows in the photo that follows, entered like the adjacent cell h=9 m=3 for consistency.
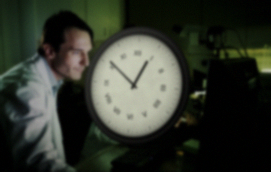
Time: h=12 m=51
